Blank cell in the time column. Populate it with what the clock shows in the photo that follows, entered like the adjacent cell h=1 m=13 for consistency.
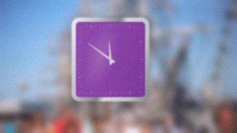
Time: h=11 m=51
